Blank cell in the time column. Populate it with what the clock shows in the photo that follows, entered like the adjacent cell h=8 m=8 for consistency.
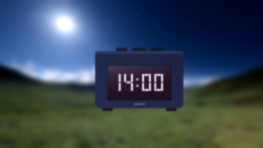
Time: h=14 m=0
